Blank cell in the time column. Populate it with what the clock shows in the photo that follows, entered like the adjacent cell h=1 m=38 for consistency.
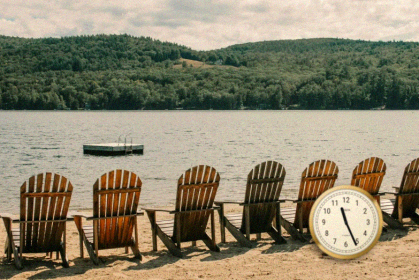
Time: h=11 m=26
